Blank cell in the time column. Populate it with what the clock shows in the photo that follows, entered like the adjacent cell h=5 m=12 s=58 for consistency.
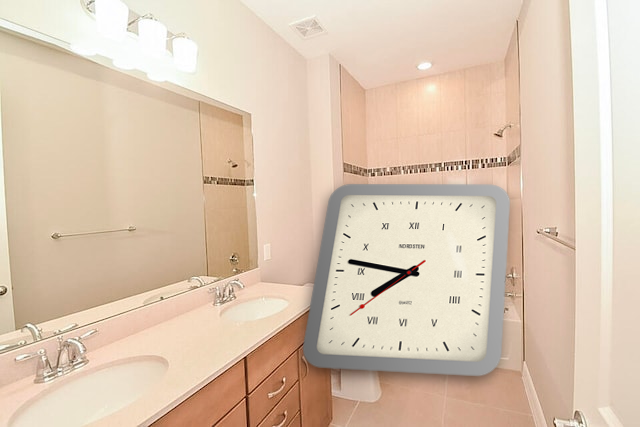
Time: h=7 m=46 s=38
